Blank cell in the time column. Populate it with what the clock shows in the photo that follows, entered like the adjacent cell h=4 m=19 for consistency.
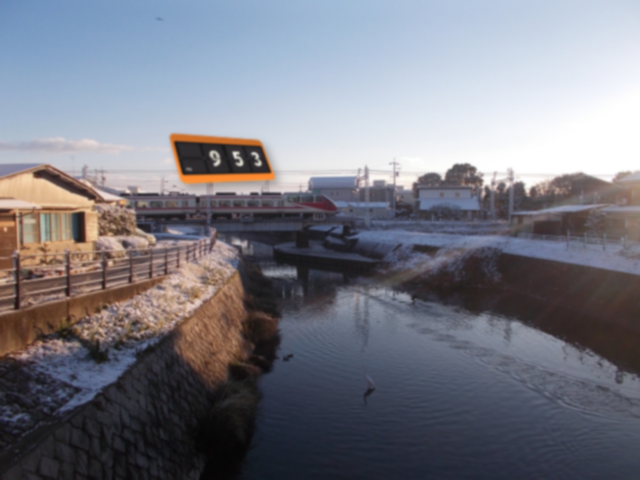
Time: h=9 m=53
